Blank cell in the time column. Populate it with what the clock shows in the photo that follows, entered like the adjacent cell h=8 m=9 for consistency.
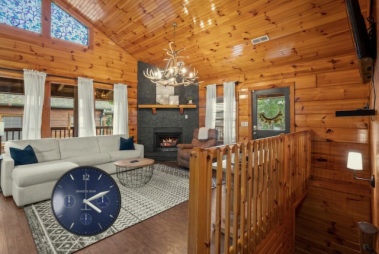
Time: h=4 m=11
